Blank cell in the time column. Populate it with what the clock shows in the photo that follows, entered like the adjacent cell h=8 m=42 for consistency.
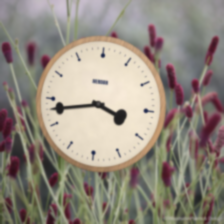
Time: h=3 m=43
